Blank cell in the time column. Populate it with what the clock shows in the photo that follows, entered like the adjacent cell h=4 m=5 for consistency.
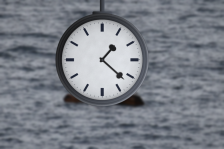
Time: h=1 m=22
